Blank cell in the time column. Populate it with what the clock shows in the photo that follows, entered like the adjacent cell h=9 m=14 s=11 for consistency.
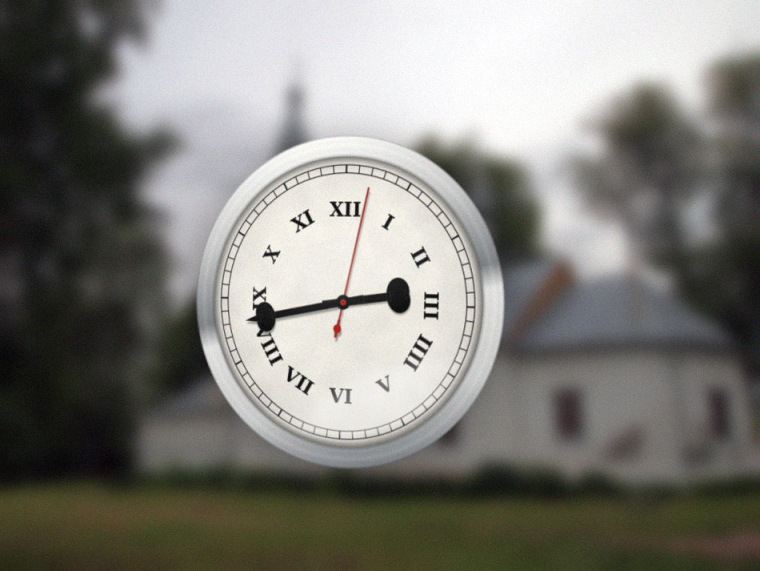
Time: h=2 m=43 s=2
